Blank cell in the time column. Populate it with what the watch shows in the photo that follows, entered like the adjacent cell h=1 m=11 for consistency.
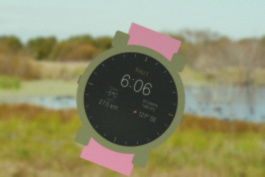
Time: h=6 m=6
